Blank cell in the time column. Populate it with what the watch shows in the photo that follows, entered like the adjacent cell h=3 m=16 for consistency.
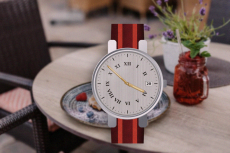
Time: h=3 m=52
